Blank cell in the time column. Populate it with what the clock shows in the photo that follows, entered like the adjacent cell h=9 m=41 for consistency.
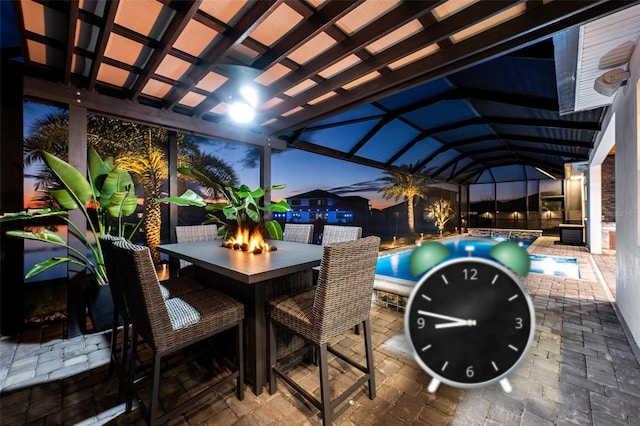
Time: h=8 m=47
